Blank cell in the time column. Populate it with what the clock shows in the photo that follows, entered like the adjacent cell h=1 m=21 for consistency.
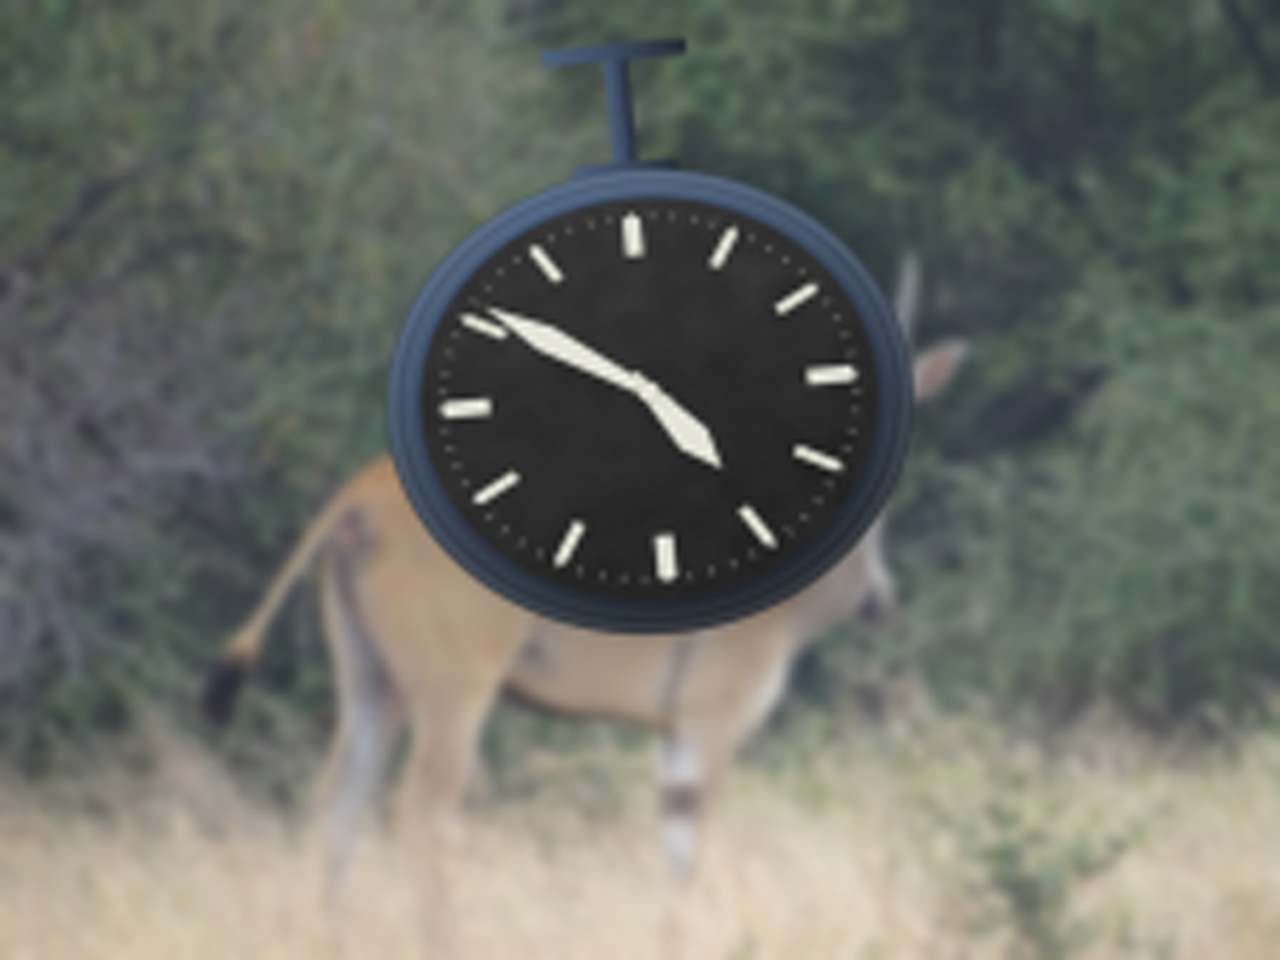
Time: h=4 m=51
